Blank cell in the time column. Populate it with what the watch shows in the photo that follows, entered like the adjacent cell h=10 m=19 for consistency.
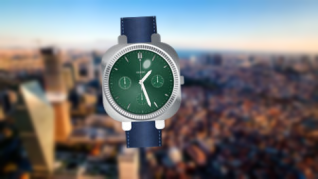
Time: h=1 m=27
